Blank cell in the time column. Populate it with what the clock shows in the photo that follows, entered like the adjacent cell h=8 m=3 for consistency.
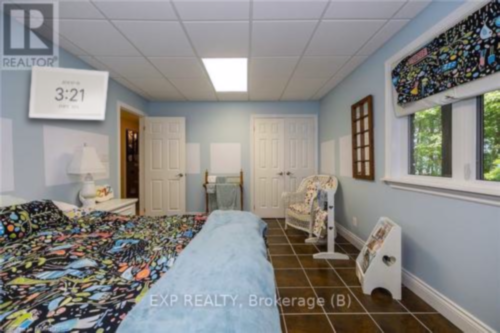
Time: h=3 m=21
